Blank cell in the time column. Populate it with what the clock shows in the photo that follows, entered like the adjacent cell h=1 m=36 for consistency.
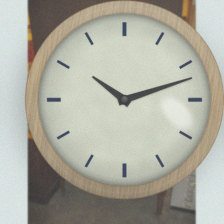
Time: h=10 m=12
